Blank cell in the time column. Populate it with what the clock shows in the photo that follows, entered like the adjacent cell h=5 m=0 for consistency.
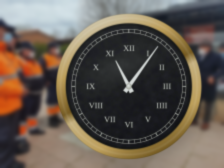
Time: h=11 m=6
